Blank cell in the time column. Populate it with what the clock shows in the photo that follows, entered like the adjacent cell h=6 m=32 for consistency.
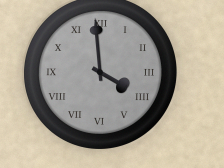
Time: h=3 m=59
